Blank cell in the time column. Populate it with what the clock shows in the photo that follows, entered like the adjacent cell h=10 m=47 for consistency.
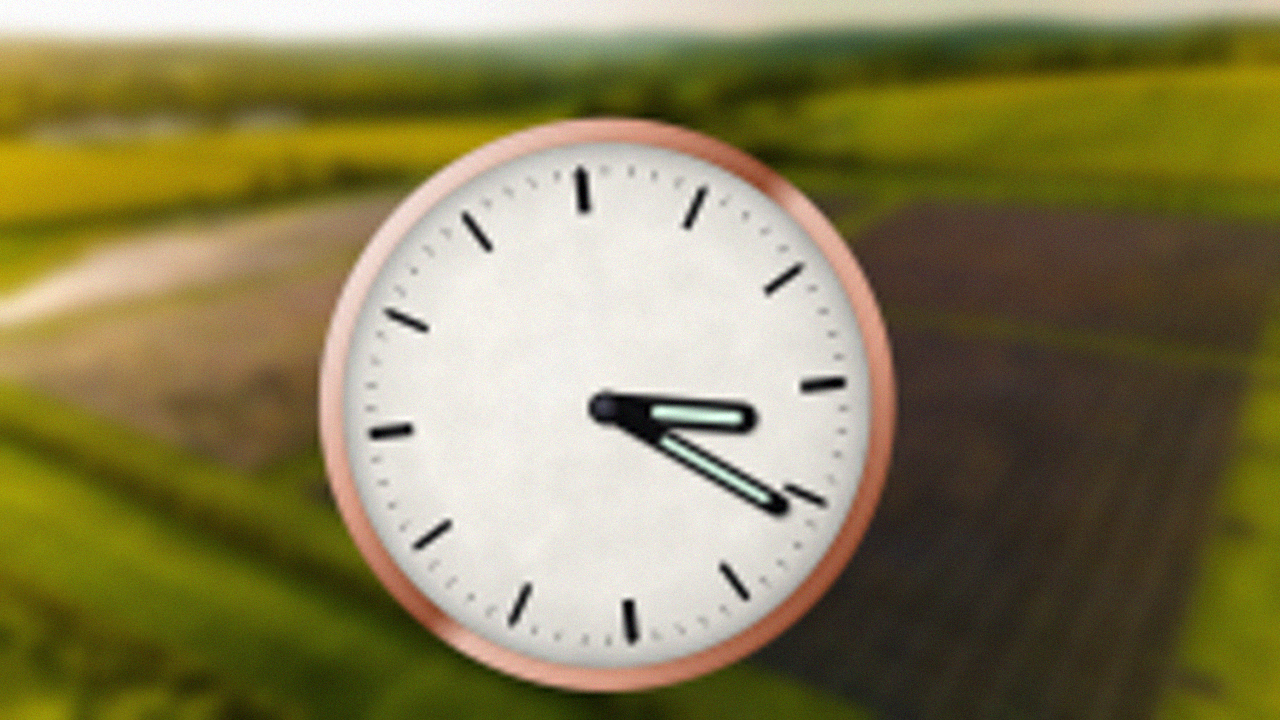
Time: h=3 m=21
